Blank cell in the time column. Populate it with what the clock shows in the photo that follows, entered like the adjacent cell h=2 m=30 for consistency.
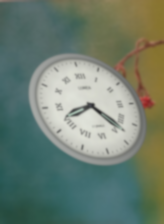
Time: h=8 m=23
